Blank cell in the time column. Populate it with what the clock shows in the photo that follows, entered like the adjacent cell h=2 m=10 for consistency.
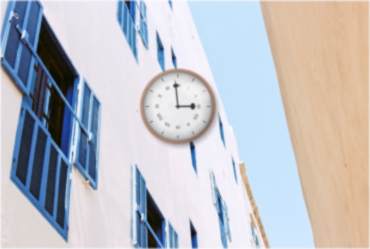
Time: h=2 m=59
